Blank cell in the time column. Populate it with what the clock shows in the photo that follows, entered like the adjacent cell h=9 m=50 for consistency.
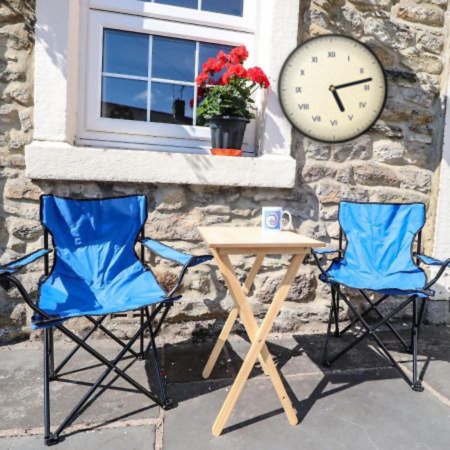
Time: h=5 m=13
